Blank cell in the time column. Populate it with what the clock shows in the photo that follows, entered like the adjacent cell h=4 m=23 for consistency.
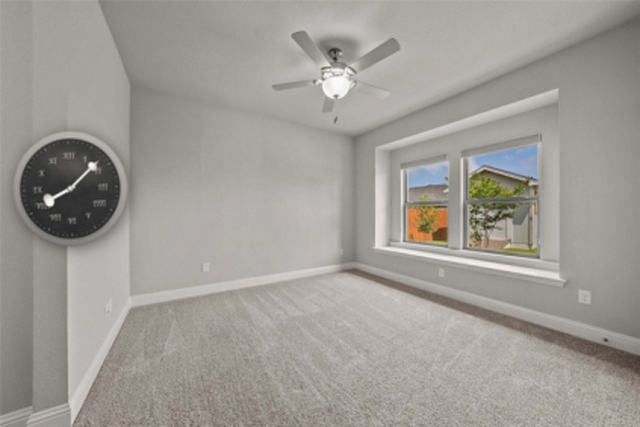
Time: h=8 m=8
